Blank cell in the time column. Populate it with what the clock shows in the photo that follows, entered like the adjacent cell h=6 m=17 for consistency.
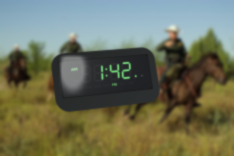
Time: h=1 m=42
